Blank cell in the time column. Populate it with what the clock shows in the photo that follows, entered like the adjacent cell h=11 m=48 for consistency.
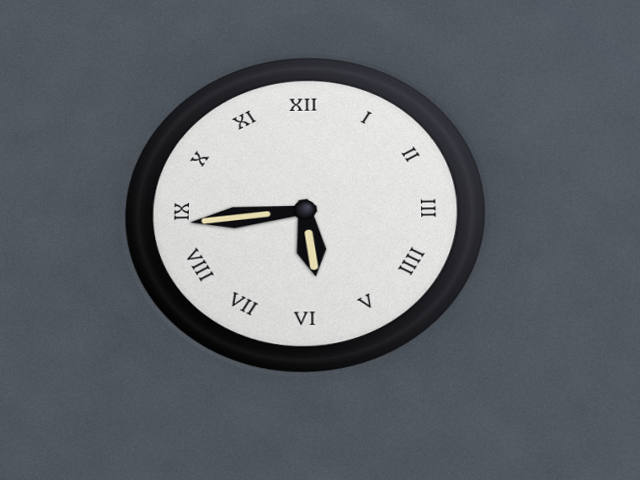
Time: h=5 m=44
